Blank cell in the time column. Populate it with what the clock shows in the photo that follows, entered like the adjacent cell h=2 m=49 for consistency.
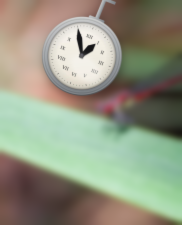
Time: h=12 m=55
